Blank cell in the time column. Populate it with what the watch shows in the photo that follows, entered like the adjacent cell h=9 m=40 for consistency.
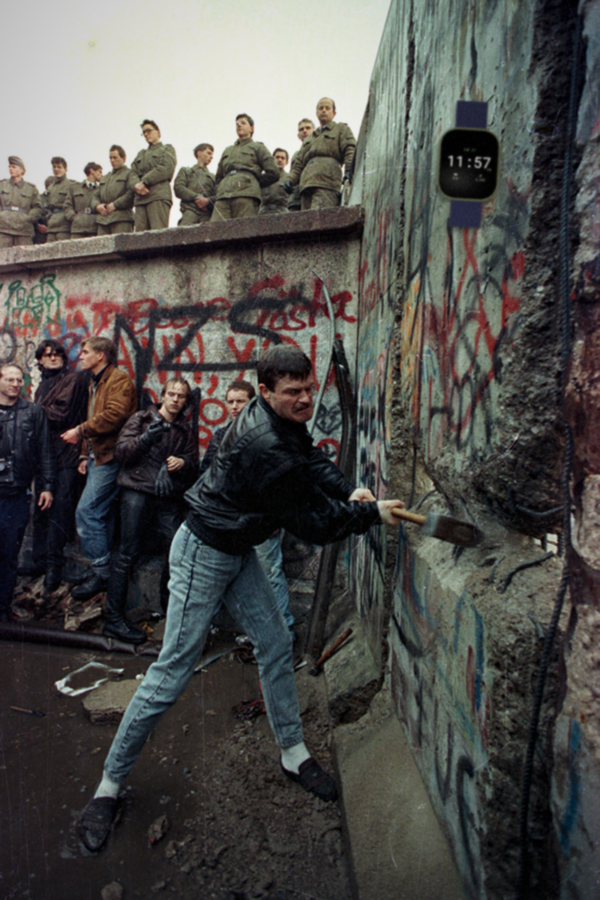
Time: h=11 m=57
